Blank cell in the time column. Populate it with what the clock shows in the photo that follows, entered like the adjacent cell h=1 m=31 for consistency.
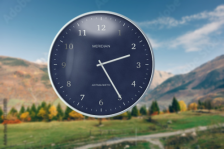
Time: h=2 m=25
